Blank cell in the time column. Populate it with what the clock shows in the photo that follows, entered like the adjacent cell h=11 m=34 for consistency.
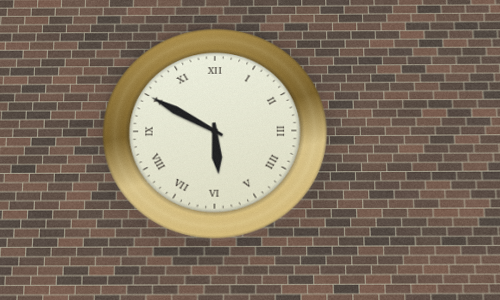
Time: h=5 m=50
